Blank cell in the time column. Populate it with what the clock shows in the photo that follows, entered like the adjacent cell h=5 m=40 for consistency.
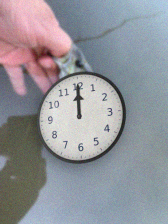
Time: h=12 m=0
